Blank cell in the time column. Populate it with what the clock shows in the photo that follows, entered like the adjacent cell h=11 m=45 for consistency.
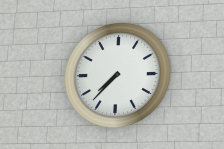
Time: h=7 m=37
